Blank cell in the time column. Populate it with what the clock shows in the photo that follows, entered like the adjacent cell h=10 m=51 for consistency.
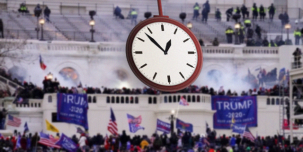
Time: h=12 m=53
